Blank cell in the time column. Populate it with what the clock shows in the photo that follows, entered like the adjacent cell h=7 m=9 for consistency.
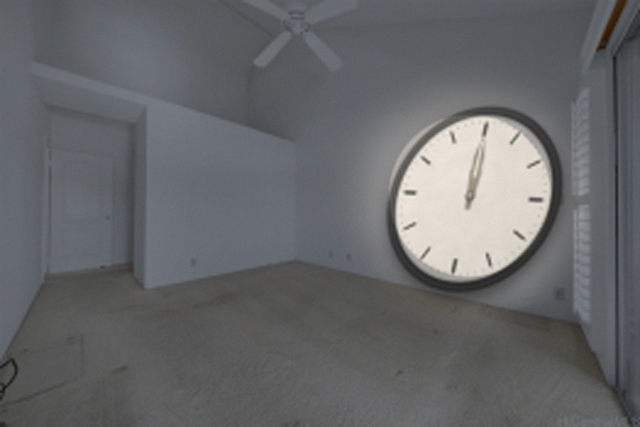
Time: h=12 m=0
